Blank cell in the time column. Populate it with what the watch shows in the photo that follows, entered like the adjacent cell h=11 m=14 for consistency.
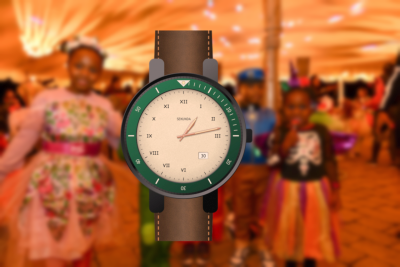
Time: h=1 m=13
